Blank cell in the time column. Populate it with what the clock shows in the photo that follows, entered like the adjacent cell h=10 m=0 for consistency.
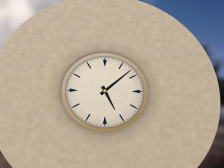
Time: h=5 m=8
